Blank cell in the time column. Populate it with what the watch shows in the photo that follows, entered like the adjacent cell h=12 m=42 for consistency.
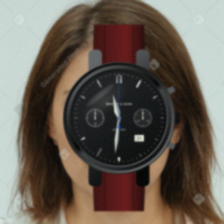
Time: h=11 m=31
